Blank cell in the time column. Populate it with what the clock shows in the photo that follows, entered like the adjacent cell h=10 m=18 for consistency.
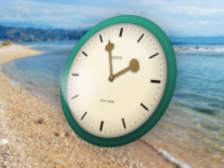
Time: h=1 m=57
